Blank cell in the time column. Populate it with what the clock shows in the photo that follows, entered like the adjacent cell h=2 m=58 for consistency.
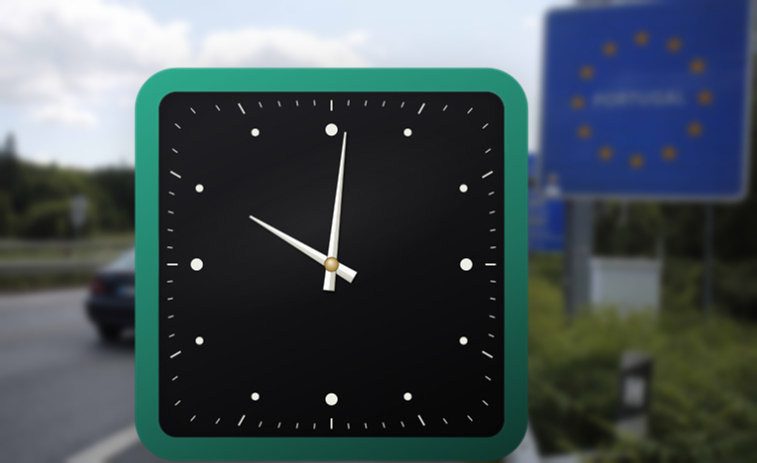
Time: h=10 m=1
